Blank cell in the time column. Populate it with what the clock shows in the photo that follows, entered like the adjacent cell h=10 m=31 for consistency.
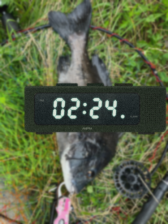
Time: h=2 m=24
